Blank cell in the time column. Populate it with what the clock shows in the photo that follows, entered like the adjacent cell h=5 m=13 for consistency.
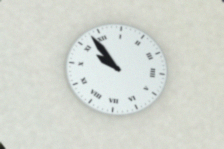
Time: h=10 m=58
